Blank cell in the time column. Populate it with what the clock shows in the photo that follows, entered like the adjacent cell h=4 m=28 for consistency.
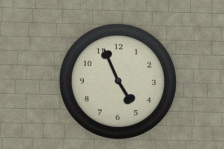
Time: h=4 m=56
